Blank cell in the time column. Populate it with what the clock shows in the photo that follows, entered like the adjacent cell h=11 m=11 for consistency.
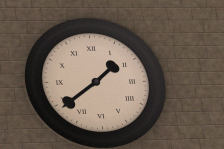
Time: h=1 m=39
